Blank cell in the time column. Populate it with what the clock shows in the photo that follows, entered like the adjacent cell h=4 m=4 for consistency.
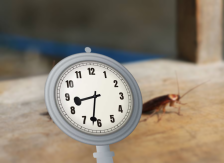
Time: h=8 m=32
